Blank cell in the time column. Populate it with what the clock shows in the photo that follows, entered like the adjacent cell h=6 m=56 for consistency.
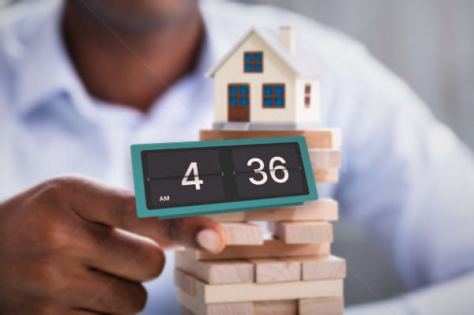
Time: h=4 m=36
